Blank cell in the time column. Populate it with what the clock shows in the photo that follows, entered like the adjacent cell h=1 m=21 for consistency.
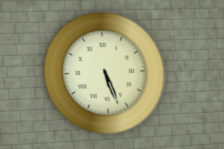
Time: h=5 m=27
